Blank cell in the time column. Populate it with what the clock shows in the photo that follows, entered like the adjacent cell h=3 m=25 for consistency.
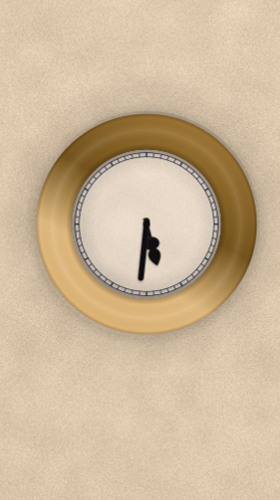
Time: h=5 m=31
